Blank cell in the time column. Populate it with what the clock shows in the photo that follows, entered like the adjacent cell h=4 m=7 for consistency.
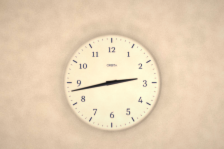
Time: h=2 m=43
